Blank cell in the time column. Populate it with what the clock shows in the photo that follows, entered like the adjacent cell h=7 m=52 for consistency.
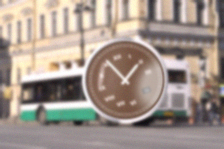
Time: h=1 m=56
